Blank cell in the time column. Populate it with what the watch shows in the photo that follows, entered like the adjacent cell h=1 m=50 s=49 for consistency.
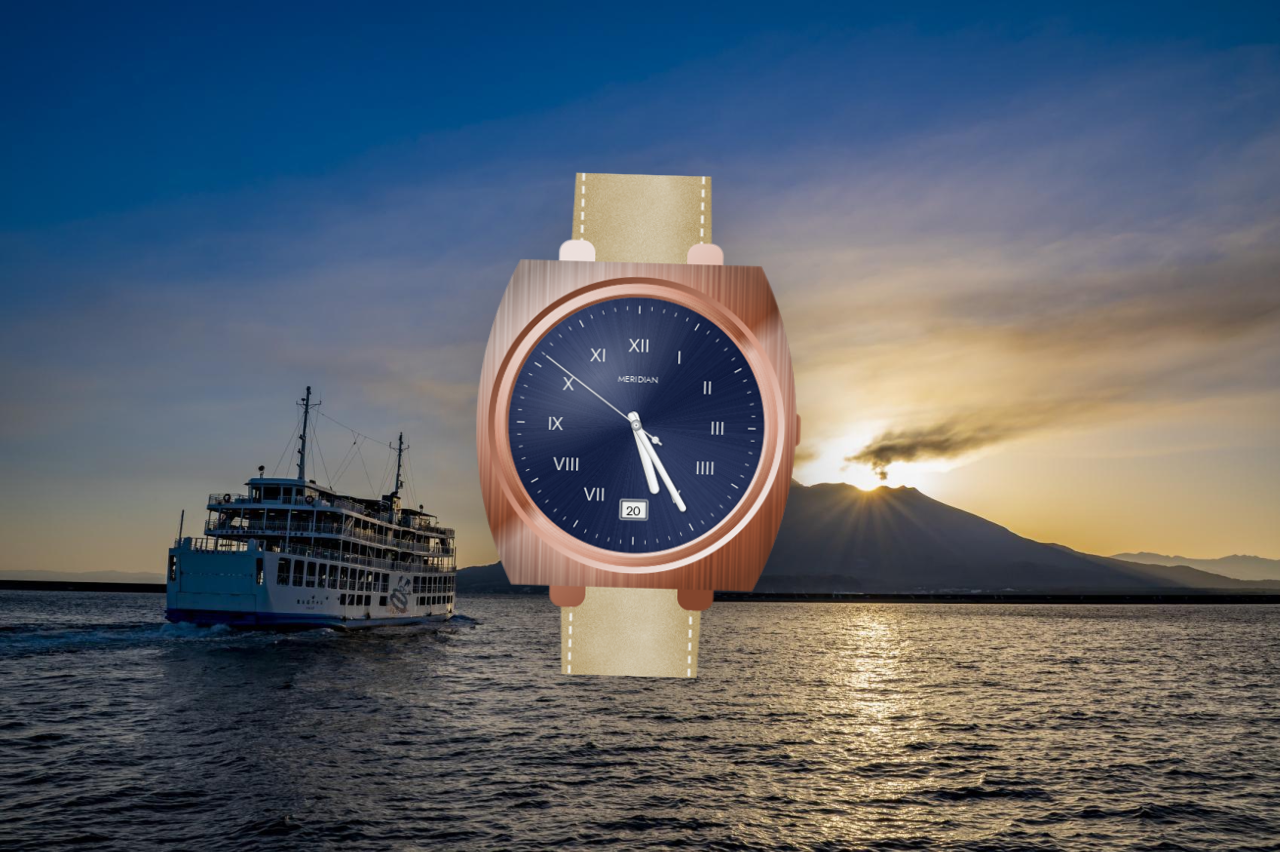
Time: h=5 m=24 s=51
